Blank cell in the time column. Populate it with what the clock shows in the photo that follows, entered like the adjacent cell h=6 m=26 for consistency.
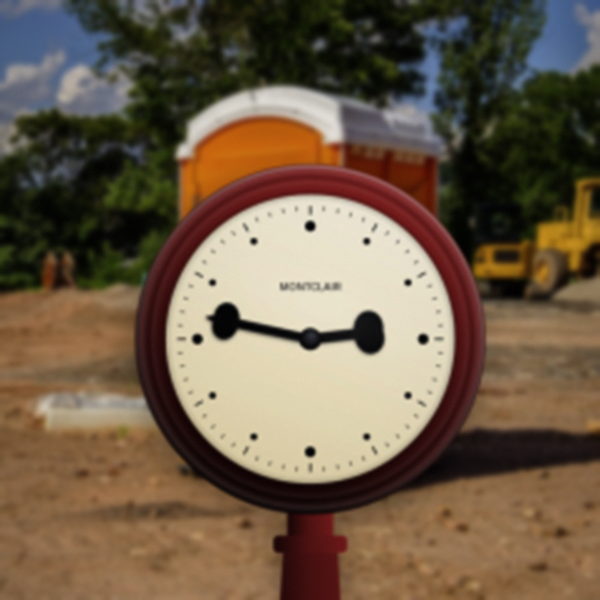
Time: h=2 m=47
